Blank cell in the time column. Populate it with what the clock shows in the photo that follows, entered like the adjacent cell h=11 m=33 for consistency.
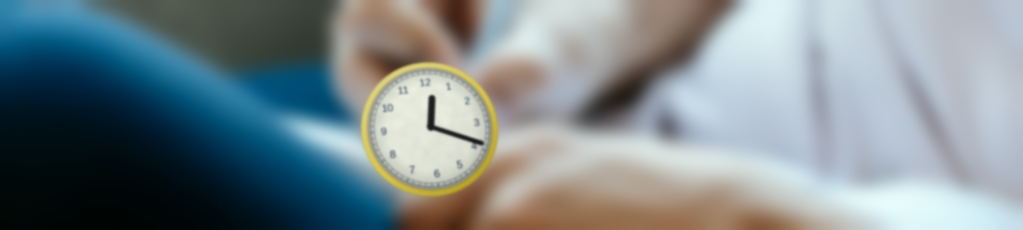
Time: h=12 m=19
